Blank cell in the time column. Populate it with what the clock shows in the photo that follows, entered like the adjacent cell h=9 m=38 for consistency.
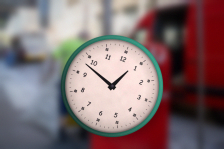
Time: h=12 m=48
